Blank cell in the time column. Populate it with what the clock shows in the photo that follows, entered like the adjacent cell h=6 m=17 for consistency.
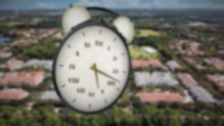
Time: h=5 m=18
